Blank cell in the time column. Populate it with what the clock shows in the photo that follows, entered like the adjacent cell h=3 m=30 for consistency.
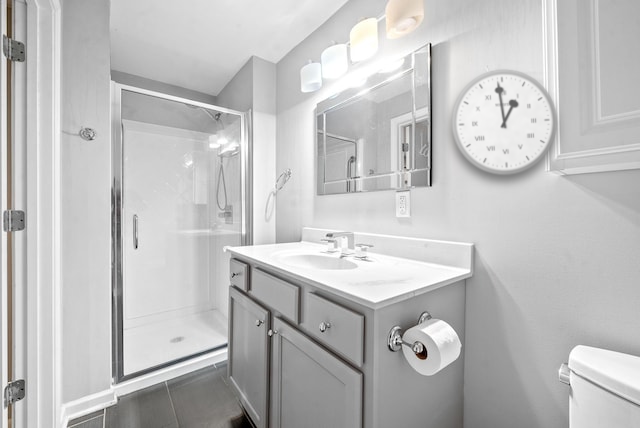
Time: h=12 m=59
